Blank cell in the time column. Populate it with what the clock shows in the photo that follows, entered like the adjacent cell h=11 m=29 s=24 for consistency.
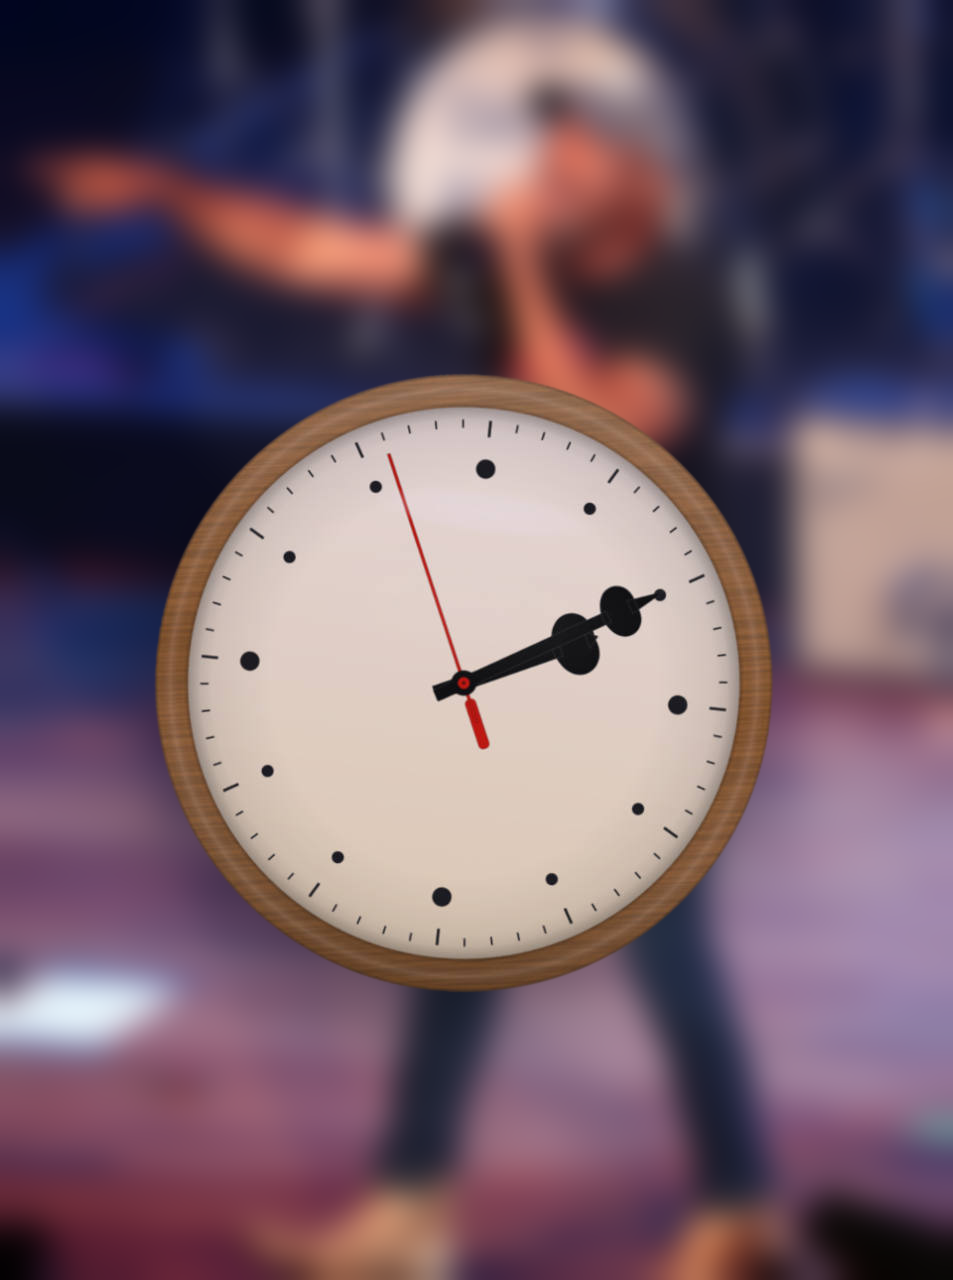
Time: h=2 m=9 s=56
